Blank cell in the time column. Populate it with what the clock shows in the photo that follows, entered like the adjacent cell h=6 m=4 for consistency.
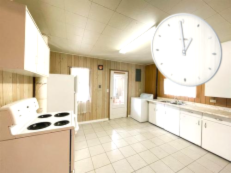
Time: h=12 m=59
